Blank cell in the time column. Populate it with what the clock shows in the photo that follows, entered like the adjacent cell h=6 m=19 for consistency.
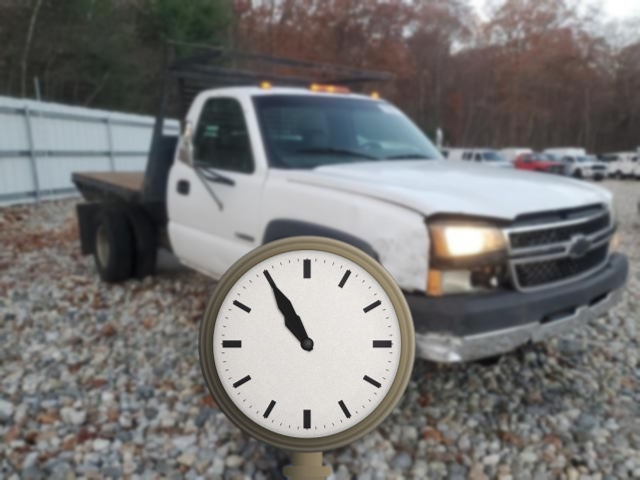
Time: h=10 m=55
